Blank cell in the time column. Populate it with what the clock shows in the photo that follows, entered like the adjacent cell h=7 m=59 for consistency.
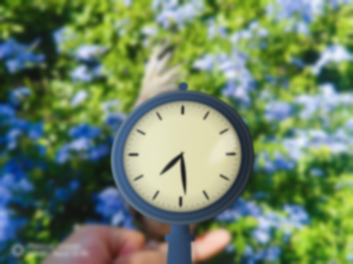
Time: h=7 m=29
